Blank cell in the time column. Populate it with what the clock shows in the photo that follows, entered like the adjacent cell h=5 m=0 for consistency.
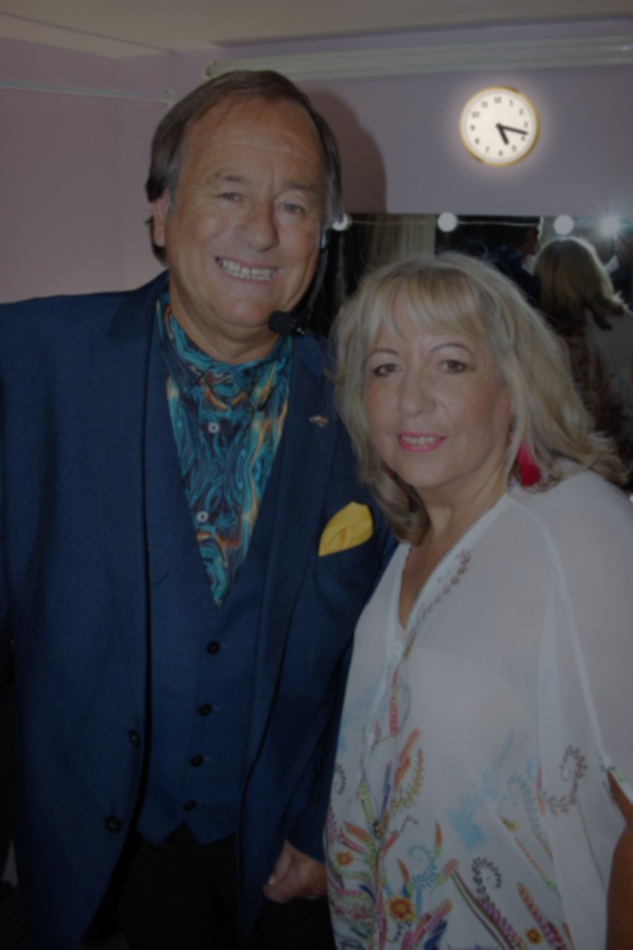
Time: h=5 m=18
